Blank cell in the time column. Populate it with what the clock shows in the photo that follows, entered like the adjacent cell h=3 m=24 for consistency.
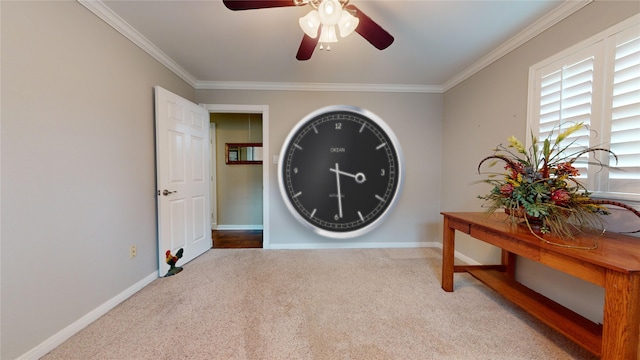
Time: h=3 m=29
